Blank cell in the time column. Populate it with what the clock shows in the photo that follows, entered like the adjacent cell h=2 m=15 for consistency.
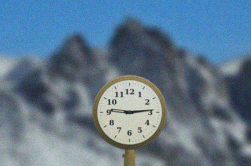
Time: h=9 m=14
